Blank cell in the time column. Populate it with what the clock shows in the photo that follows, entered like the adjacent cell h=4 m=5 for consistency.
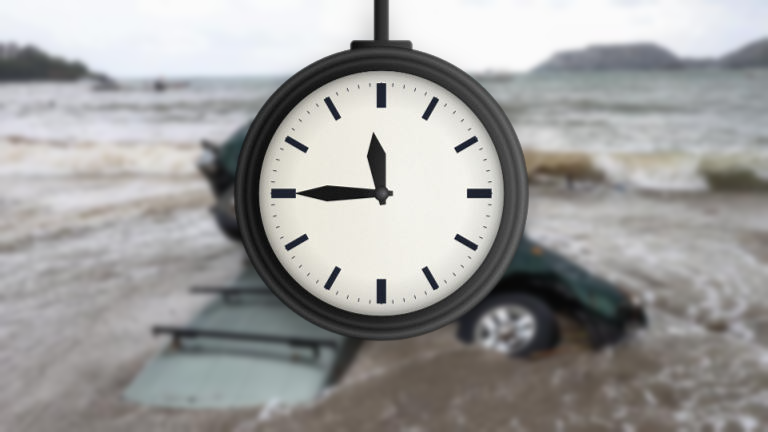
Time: h=11 m=45
